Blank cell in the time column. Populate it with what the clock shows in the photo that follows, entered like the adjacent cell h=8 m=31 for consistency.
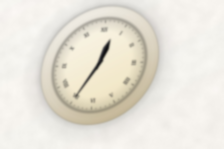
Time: h=12 m=35
